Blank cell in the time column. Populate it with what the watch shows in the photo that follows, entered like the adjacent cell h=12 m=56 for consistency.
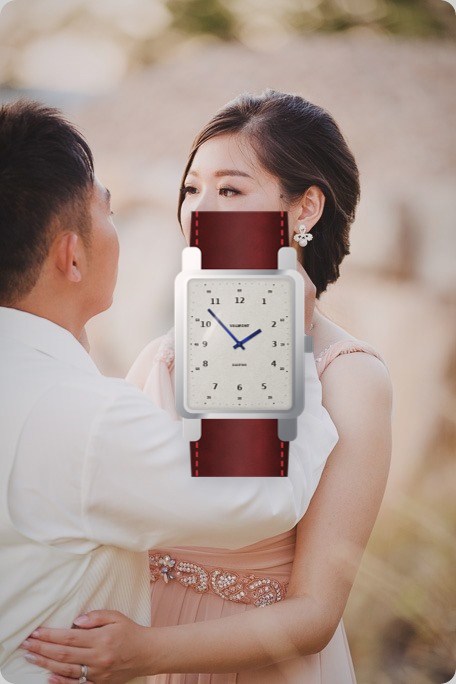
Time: h=1 m=53
